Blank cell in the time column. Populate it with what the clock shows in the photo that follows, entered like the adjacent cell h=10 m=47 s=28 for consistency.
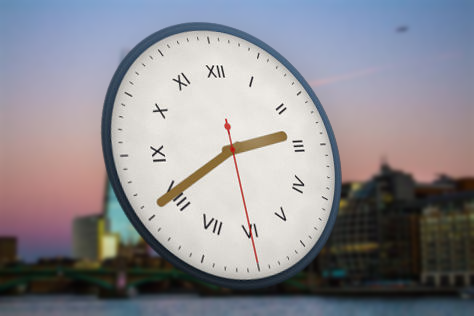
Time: h=2 m=40 s=30
